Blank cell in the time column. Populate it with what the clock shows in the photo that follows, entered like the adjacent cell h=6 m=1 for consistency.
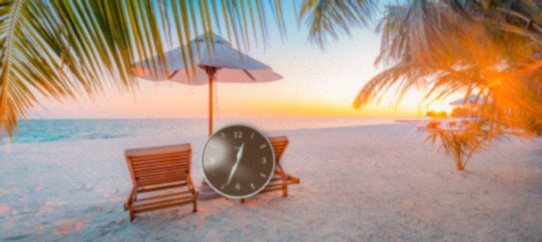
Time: h=12 m=34
